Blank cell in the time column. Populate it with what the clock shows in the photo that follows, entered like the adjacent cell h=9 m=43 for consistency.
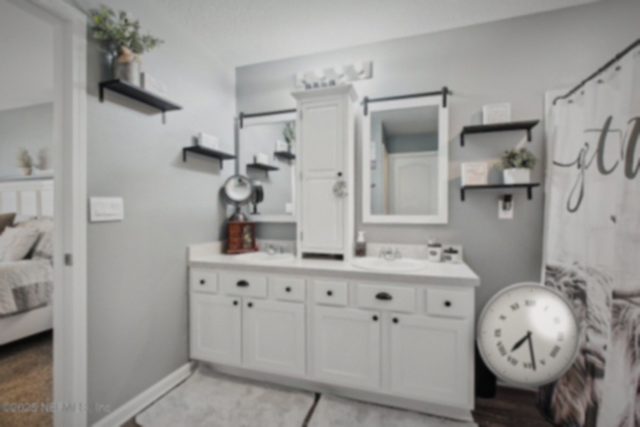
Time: h=7 m=28
